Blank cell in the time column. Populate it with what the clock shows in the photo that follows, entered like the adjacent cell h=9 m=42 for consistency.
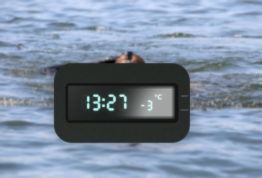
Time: h=13 m=27
